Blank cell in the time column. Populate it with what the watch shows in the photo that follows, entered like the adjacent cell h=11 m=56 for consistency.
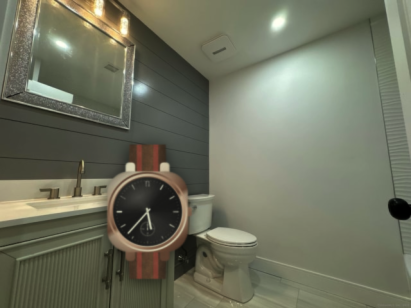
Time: h=5 m=37
